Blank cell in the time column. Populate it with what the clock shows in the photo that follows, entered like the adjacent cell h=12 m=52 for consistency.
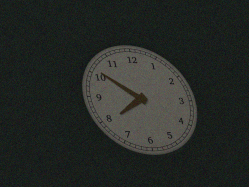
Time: h=7 m=51
